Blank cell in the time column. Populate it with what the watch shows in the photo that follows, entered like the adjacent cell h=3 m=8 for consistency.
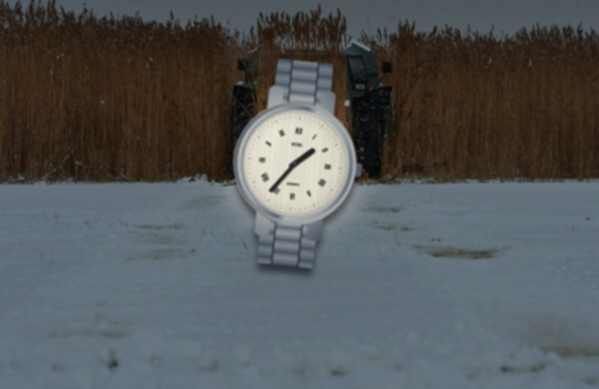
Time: h=1 m=36
